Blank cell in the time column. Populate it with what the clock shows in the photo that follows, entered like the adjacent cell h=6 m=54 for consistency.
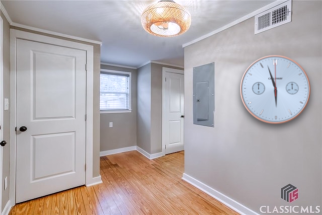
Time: h=5 m=57
